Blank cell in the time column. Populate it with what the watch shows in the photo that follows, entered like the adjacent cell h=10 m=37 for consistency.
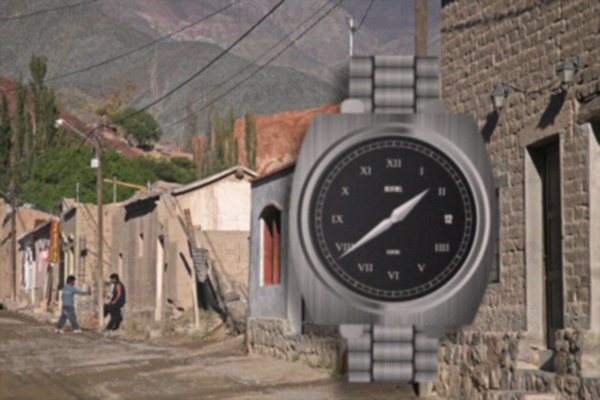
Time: h=1 m=39
